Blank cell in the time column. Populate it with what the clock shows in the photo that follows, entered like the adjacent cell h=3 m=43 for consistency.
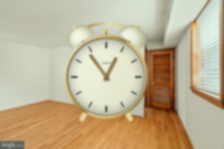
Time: h=12 m=54
